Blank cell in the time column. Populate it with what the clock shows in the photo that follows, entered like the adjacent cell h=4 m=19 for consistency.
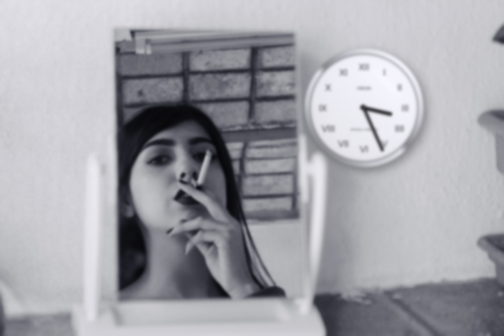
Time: h=3 m=26
